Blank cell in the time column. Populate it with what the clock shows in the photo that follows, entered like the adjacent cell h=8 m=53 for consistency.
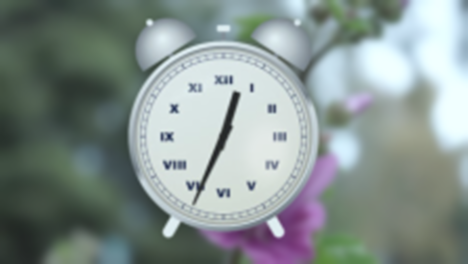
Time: h=12 m=34
